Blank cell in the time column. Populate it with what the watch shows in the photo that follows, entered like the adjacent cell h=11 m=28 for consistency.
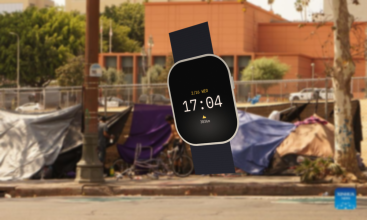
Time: h=17 m=4
